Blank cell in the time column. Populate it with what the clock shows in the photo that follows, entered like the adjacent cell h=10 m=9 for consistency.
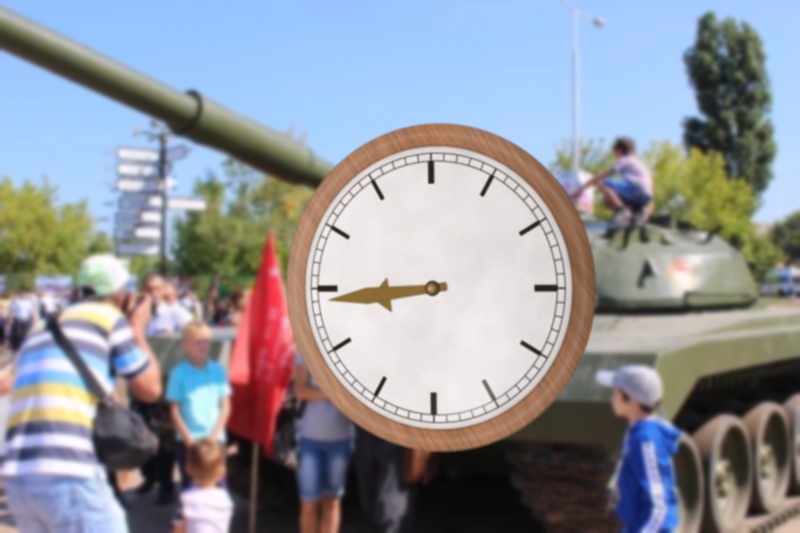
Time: h=8 m=44
